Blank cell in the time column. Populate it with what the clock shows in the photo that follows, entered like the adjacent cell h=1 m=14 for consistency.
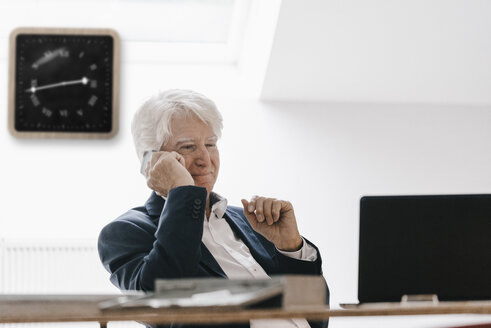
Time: h=2 m=43
